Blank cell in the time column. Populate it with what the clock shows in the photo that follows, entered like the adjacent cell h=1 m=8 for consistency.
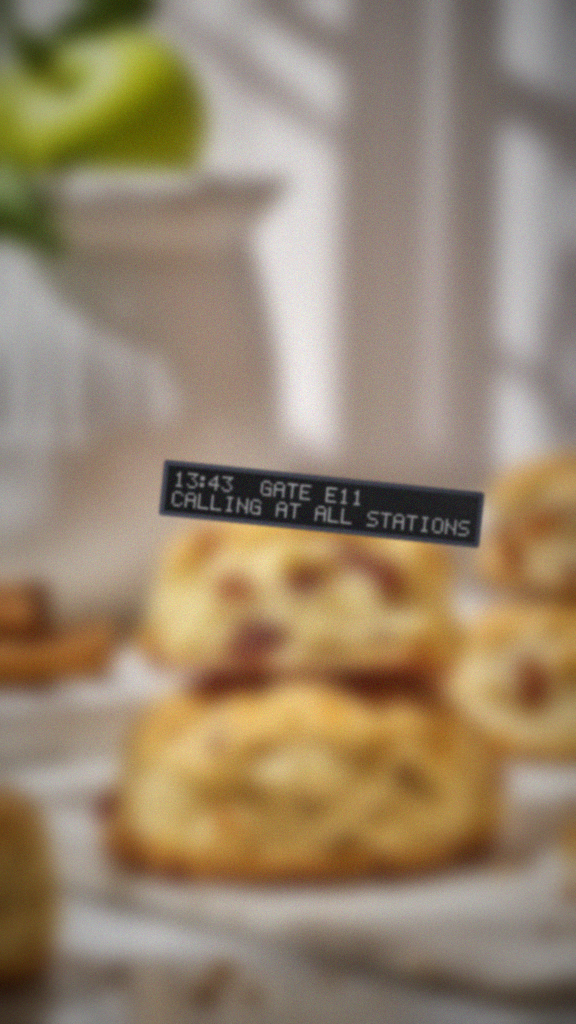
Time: h=13 m=43
